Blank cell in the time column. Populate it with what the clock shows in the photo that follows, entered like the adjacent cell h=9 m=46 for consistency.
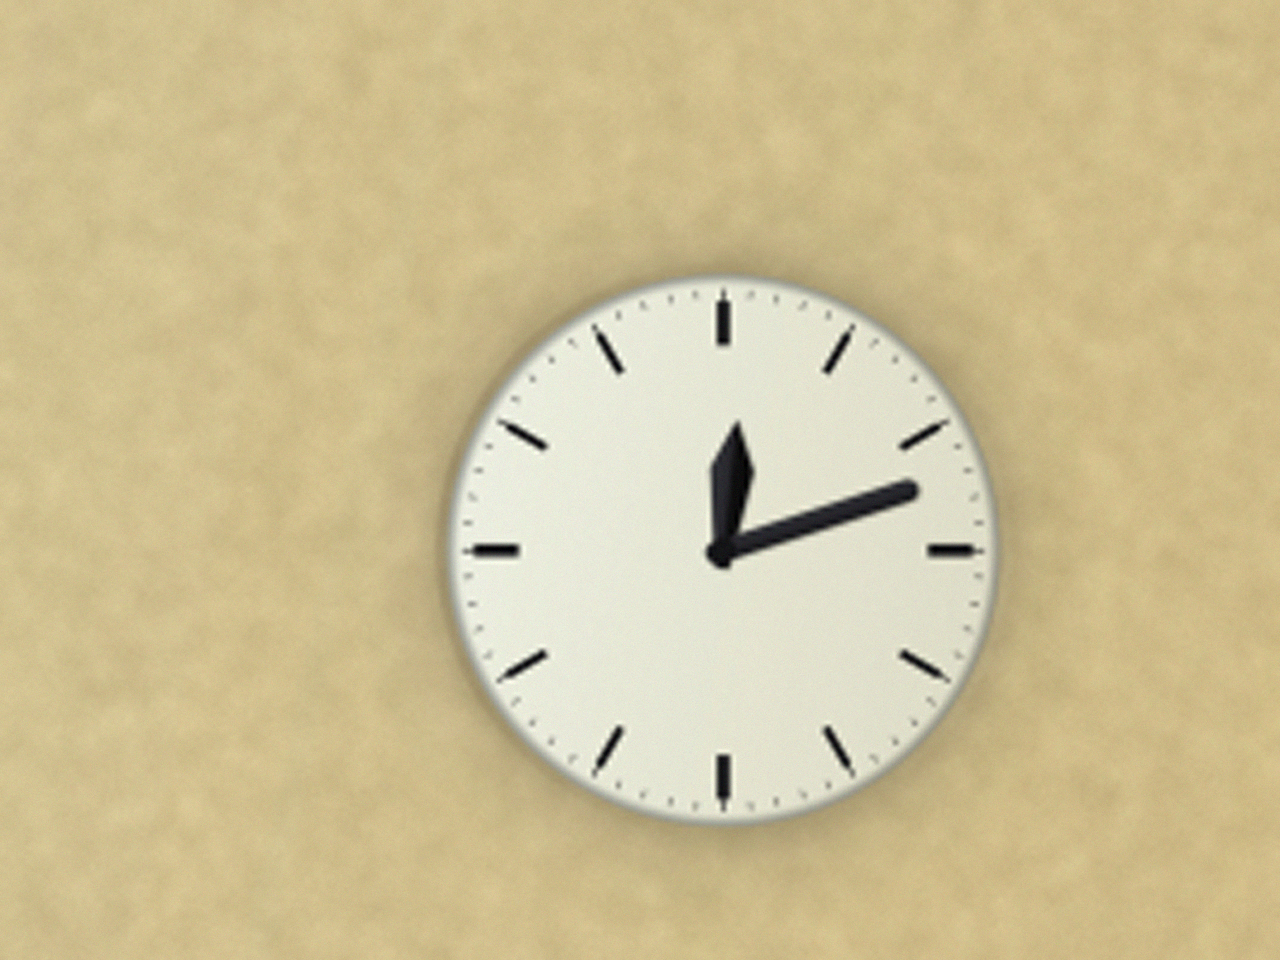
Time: h=12 m=12
